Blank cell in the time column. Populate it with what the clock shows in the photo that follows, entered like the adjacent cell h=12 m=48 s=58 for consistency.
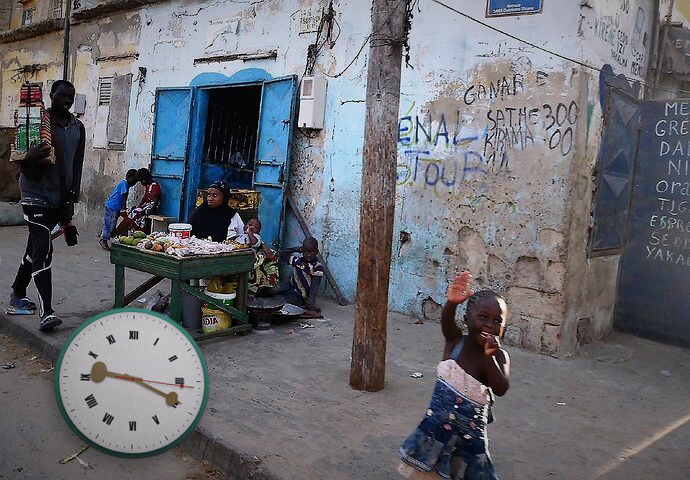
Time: h=9 m=19 s=16
